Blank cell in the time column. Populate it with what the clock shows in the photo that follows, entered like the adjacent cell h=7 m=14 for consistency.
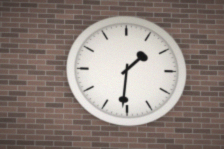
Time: h=1 m=31
